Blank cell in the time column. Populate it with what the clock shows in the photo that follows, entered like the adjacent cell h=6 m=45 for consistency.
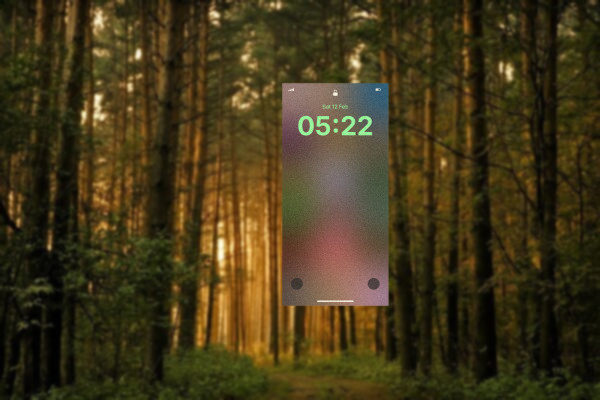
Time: h=5 m=22
